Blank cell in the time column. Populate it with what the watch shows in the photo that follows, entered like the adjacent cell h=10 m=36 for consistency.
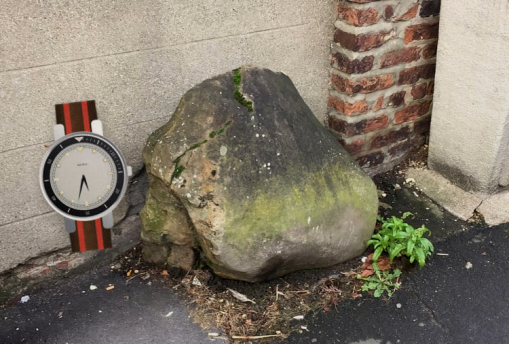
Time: h=5 m=33
